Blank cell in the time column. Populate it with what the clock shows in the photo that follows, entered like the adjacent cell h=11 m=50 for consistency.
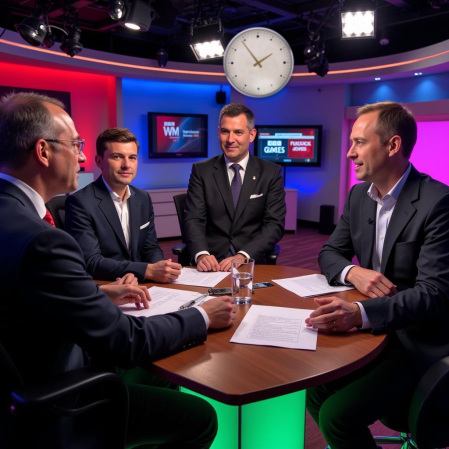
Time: h=1 m=54
